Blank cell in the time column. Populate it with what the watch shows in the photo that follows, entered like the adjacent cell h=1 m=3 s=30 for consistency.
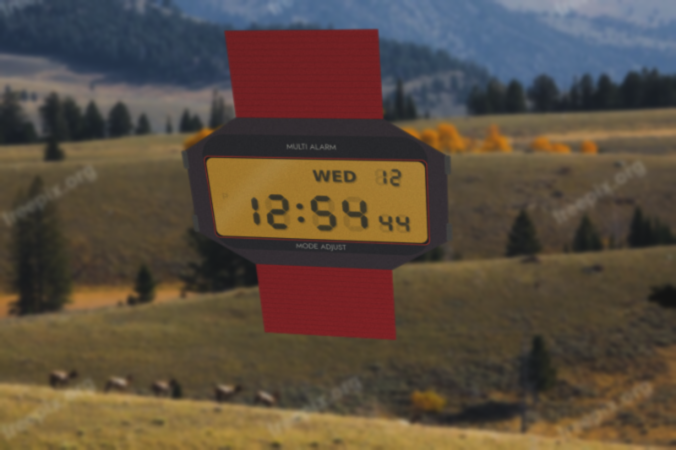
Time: h=12 m=54 s=44
